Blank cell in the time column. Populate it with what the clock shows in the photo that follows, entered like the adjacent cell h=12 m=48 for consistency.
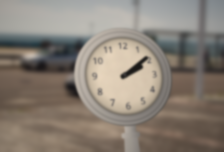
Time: h=2 m=9
